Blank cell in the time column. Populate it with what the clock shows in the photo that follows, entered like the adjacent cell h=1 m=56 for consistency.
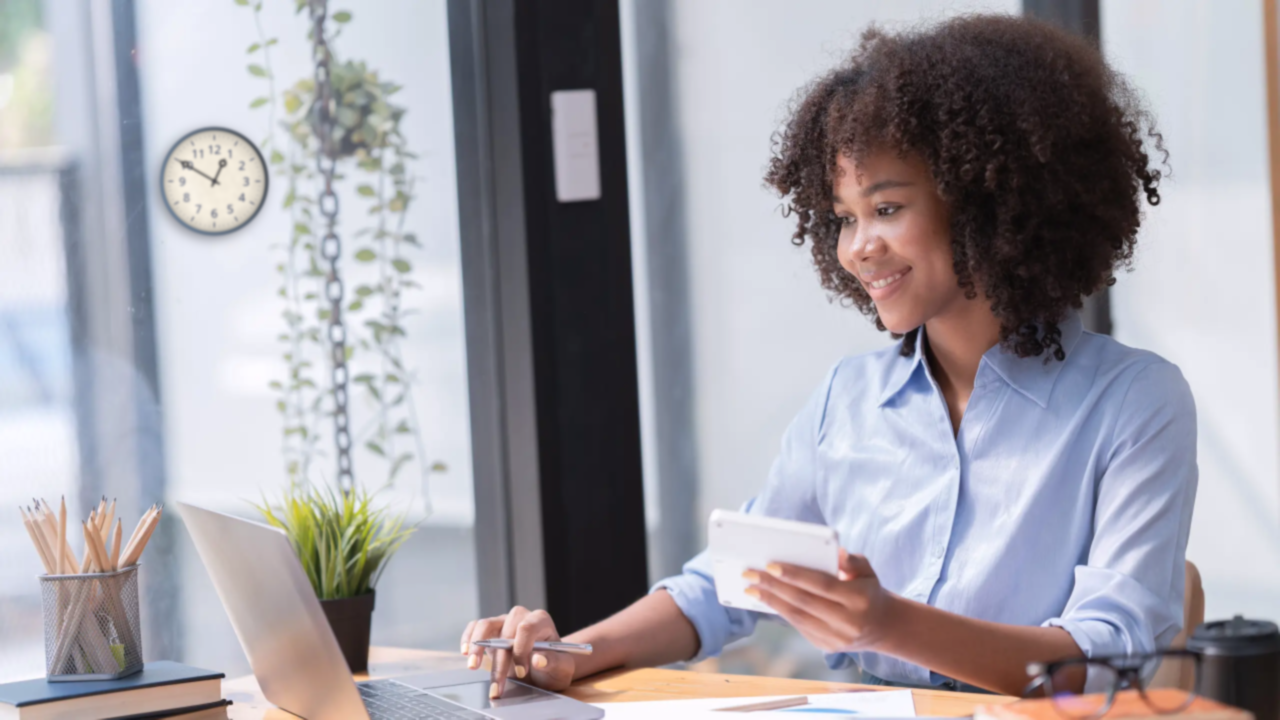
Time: h=12 m=50
